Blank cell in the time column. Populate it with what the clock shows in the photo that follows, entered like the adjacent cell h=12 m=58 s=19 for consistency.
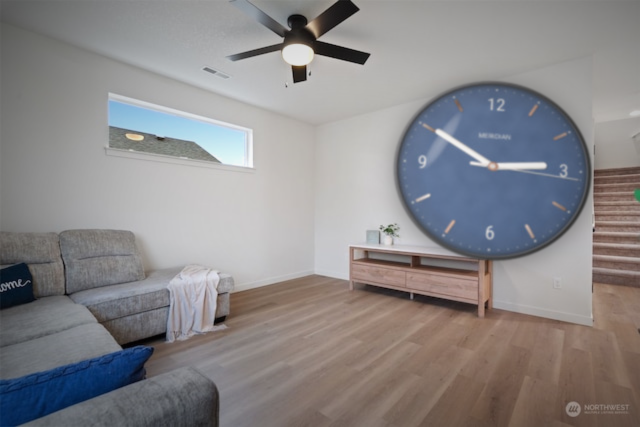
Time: h=2 m=50 s=16
